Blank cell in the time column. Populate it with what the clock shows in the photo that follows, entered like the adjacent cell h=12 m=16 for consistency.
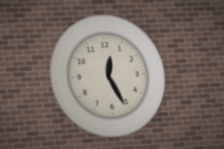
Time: h=12 m=26
